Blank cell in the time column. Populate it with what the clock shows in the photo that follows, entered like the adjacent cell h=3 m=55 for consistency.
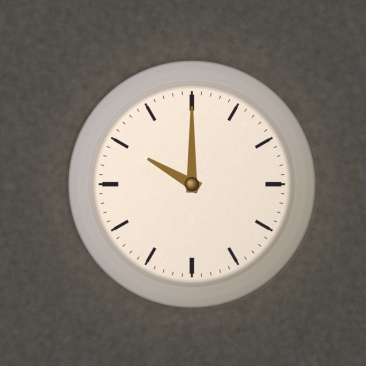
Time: h=10 m=0
